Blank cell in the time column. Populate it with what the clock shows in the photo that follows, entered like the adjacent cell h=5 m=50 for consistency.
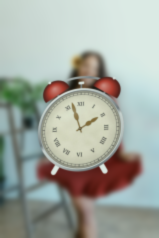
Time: h=1 m=57
